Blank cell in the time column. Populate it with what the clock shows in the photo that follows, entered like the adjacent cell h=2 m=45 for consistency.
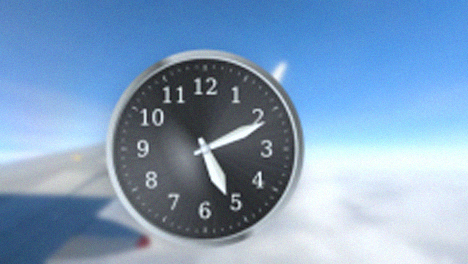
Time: h=5 m=11
